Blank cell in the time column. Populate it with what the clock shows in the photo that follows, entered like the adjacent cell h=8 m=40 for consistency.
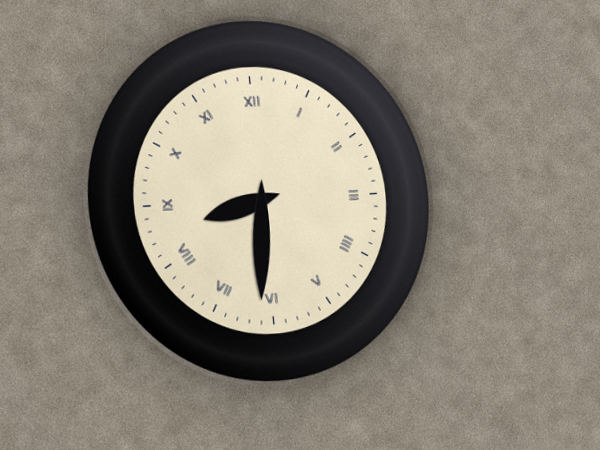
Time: h=8 m=31
